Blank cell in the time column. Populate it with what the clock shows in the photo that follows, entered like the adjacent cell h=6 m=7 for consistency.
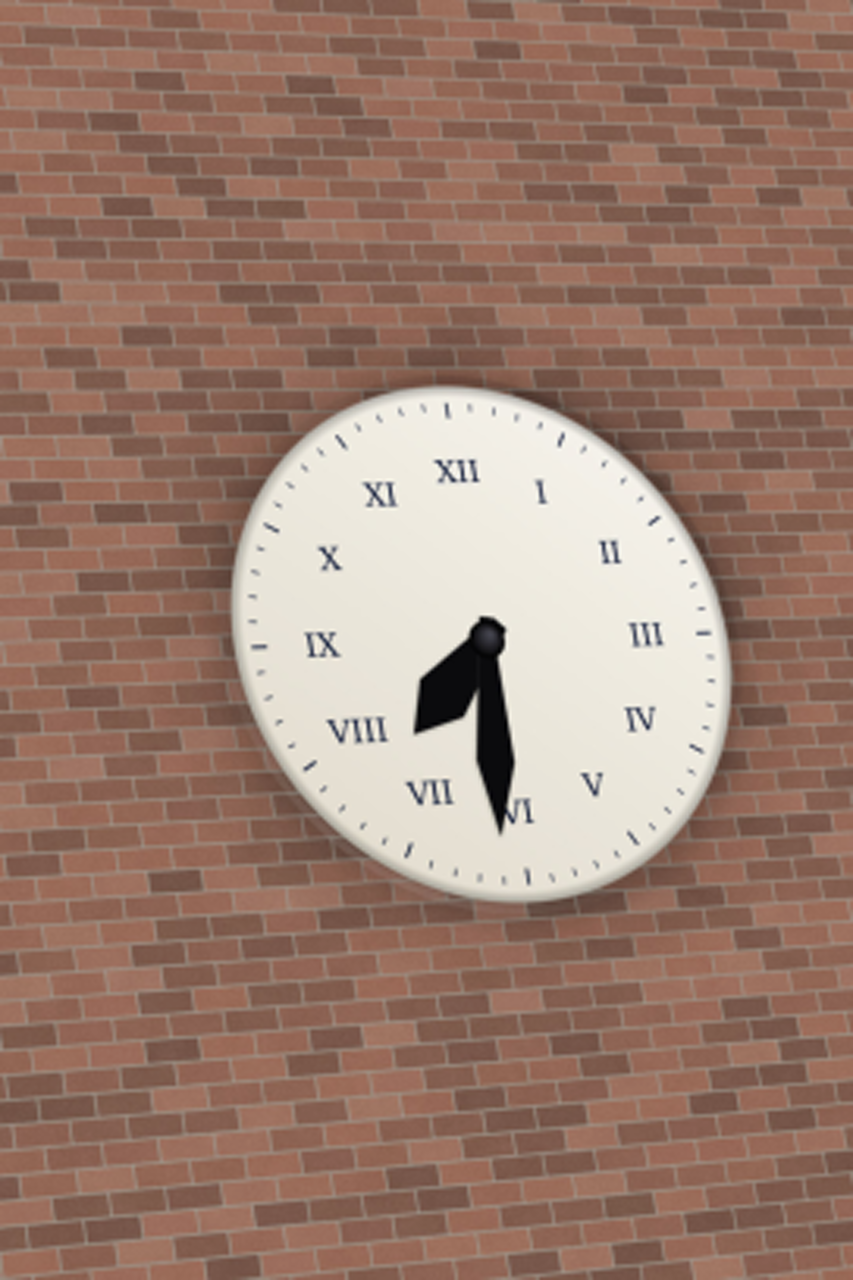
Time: h=7 m=31
